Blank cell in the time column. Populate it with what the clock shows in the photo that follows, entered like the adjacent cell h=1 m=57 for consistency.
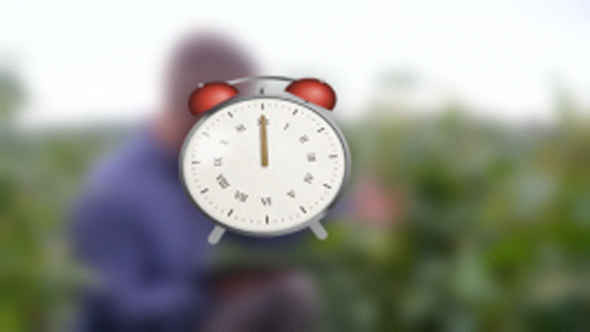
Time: h=12 m=0
